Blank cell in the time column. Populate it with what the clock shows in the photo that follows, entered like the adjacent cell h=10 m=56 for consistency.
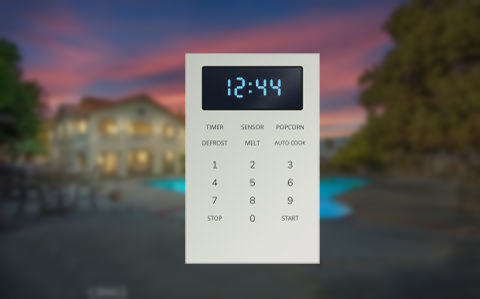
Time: h=12 m=44
